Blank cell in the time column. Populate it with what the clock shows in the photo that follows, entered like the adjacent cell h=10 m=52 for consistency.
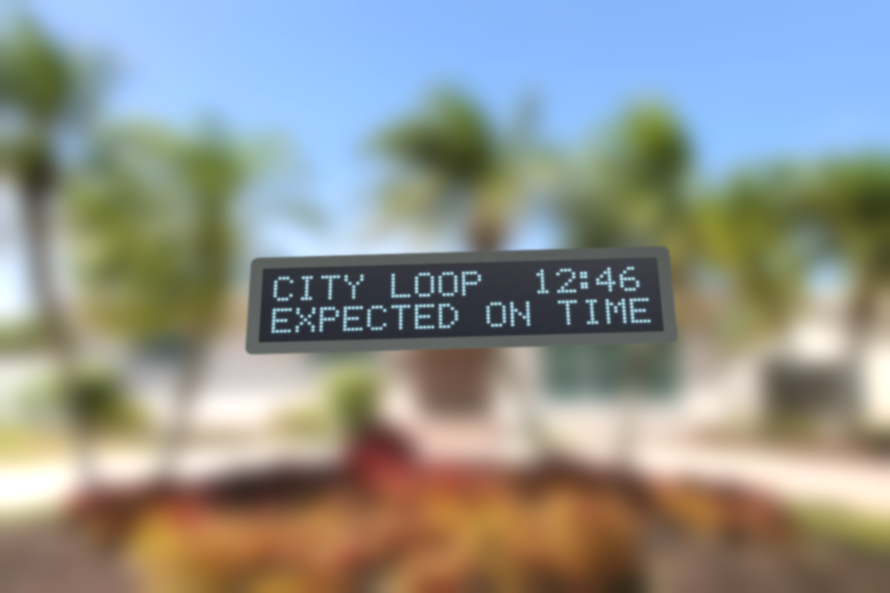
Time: h=12 m=46
